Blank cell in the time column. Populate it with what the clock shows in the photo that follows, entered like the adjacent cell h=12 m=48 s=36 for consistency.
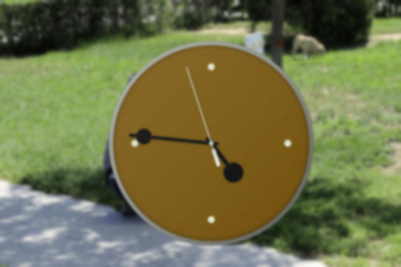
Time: h=4 m=45 s=57
